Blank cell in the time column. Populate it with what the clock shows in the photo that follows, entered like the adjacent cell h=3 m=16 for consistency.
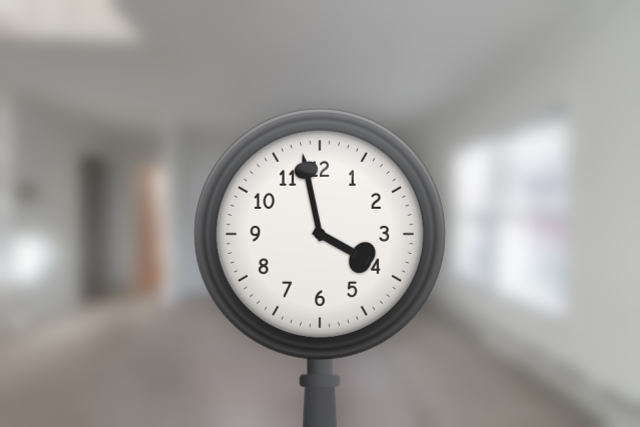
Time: h=3 m=58
